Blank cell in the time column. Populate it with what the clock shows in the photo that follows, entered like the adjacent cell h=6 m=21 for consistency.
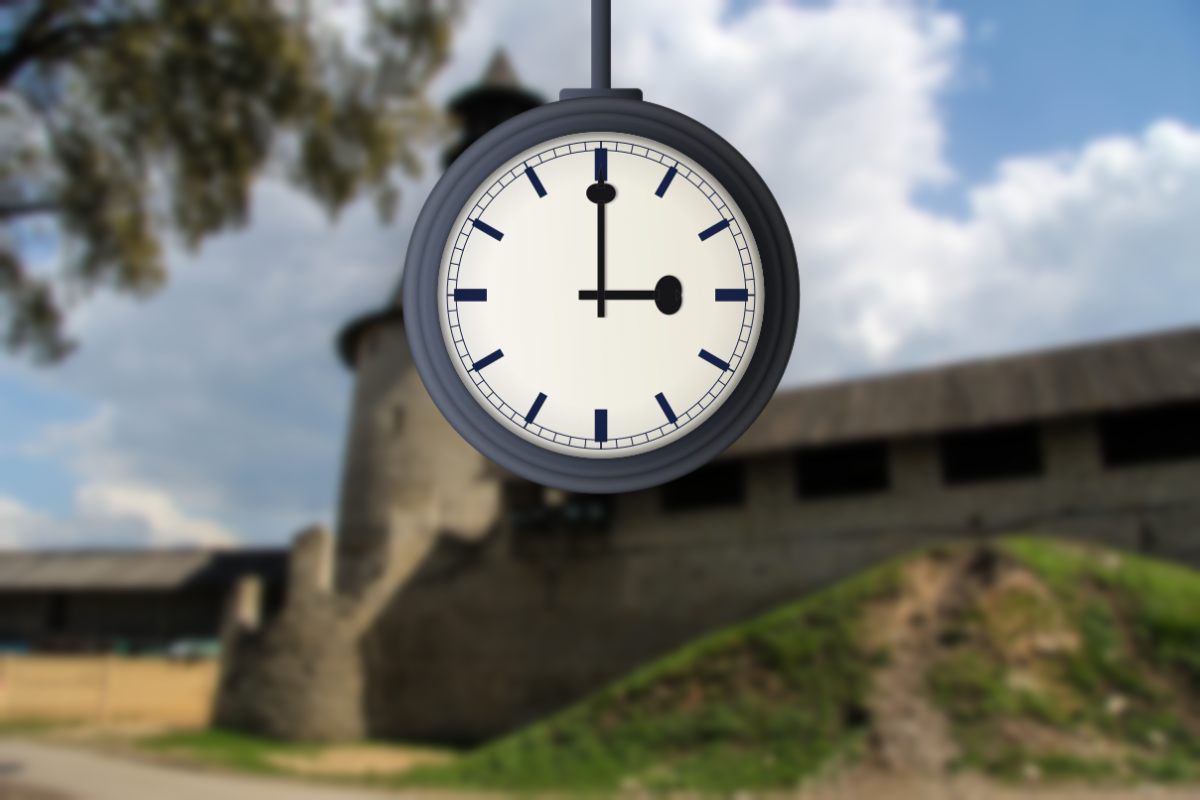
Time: h=3 m=0
